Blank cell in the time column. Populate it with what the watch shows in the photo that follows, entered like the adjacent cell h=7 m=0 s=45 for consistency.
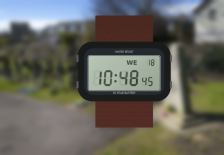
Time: h=10 m=48 s=45
